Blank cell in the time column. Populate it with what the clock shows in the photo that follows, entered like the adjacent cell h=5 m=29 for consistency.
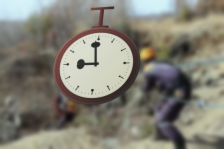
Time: h=8 m=59
